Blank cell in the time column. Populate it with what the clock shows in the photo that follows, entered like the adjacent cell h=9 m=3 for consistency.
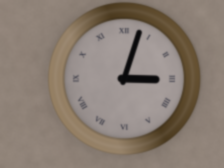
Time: h=3 m=3
